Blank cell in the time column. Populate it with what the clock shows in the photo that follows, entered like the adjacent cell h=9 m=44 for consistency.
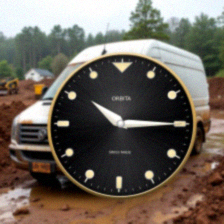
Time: h=10 m=15
